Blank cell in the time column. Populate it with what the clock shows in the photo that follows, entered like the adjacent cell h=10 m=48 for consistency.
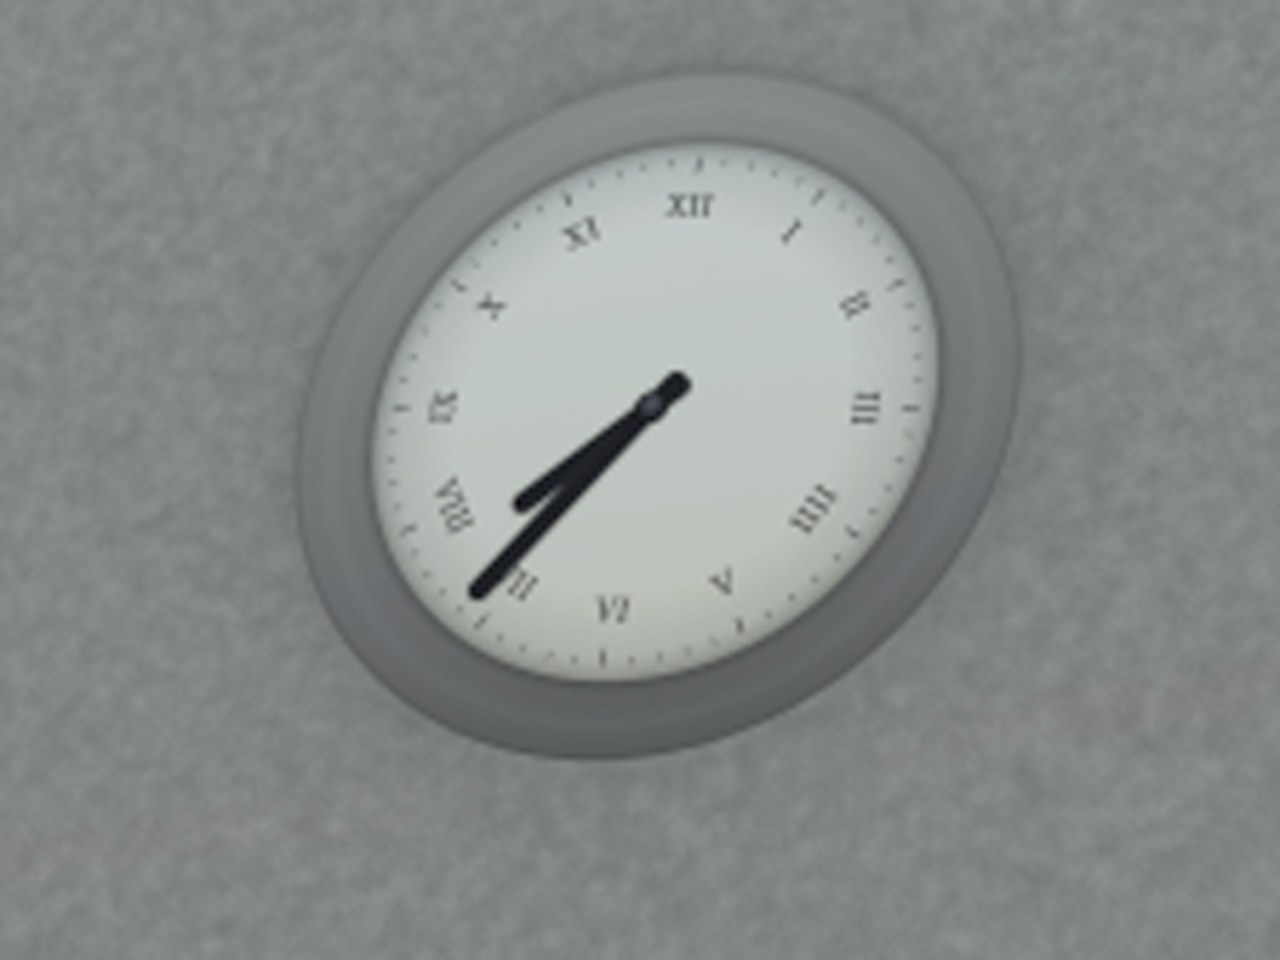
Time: h=7 m=36
